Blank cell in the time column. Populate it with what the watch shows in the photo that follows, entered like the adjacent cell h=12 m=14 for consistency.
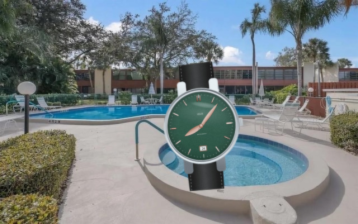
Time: h=8 m=7
